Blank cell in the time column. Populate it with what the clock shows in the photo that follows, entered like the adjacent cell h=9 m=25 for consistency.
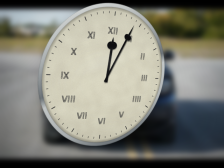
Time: h=12 m=4
